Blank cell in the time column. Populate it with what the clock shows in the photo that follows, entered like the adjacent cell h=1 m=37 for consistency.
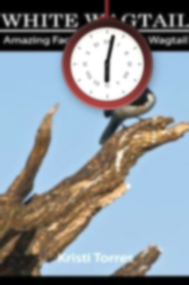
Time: h=6 m=2
